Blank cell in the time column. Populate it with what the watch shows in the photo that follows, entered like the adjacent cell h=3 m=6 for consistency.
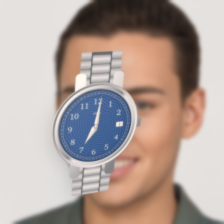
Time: h=7 m=1
